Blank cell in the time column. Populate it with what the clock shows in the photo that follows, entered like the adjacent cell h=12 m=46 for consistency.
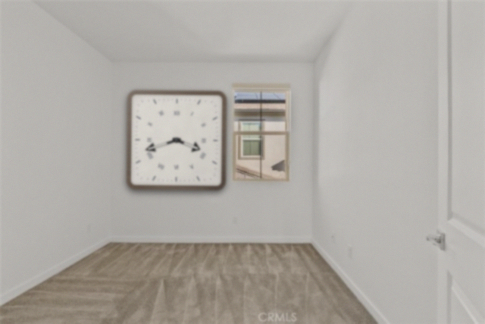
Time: h=3 m=42
